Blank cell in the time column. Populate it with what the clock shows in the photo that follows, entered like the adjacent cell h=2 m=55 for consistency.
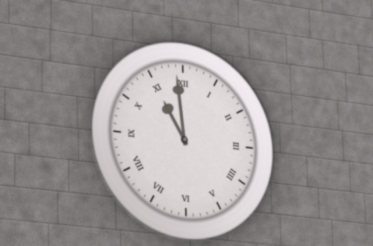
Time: h=10 m=59
